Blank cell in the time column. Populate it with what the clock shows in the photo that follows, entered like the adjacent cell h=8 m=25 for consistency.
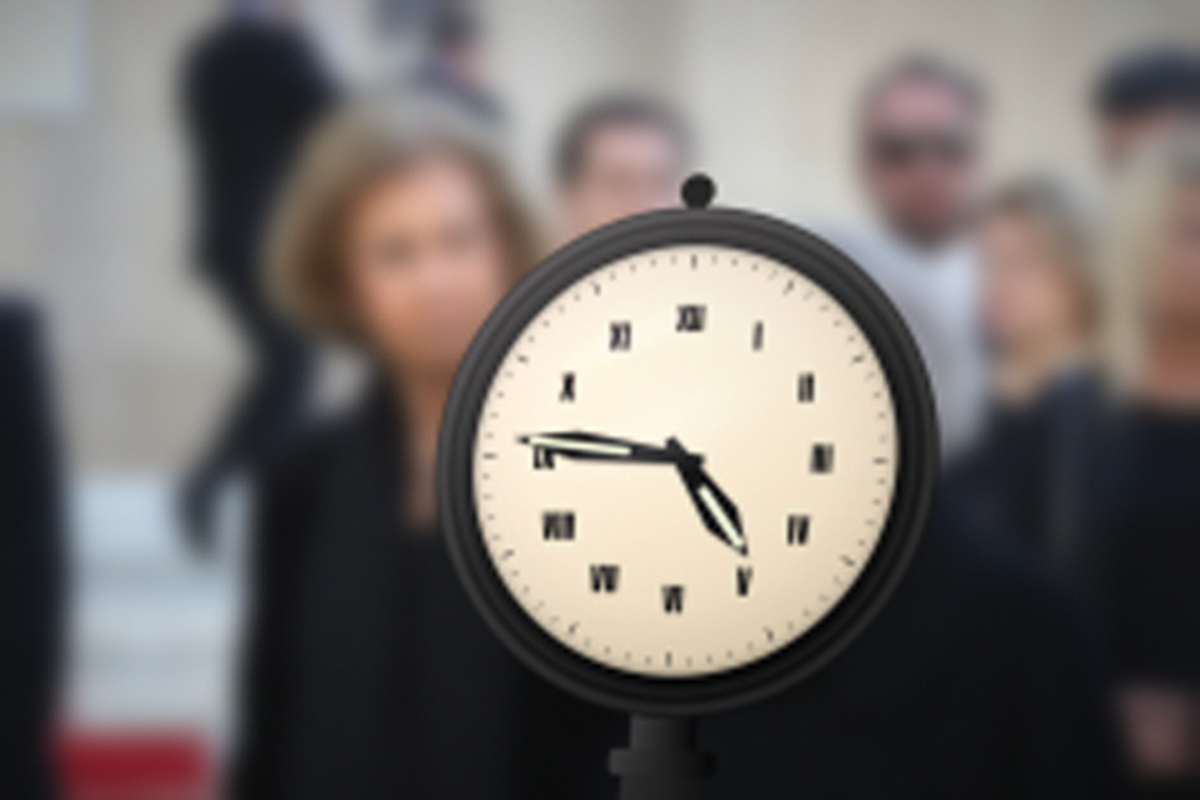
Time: h=4 m=46
